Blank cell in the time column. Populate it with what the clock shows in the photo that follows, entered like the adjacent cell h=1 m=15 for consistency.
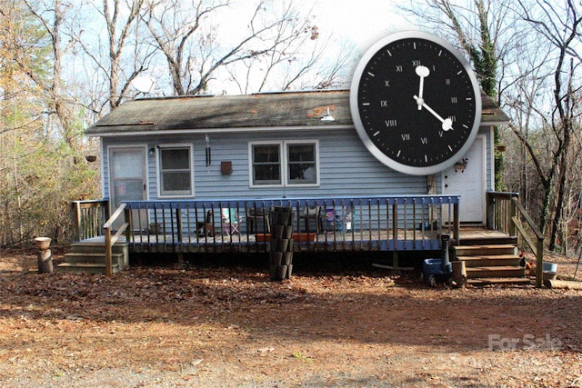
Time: h=12 m=22
